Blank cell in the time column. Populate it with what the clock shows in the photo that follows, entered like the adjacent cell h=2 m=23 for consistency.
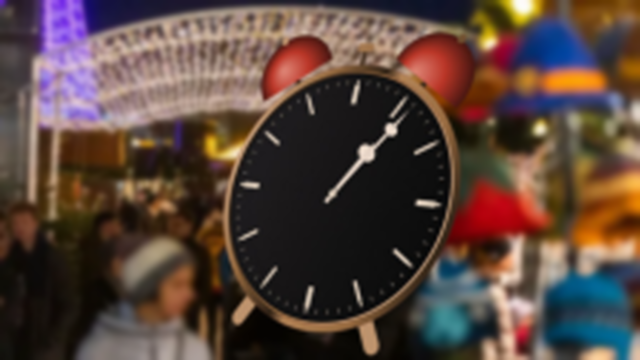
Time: h=1 m=6
